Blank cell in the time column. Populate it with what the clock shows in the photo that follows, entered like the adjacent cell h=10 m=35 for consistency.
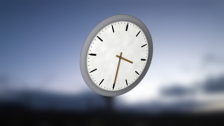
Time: h=3 m=30
